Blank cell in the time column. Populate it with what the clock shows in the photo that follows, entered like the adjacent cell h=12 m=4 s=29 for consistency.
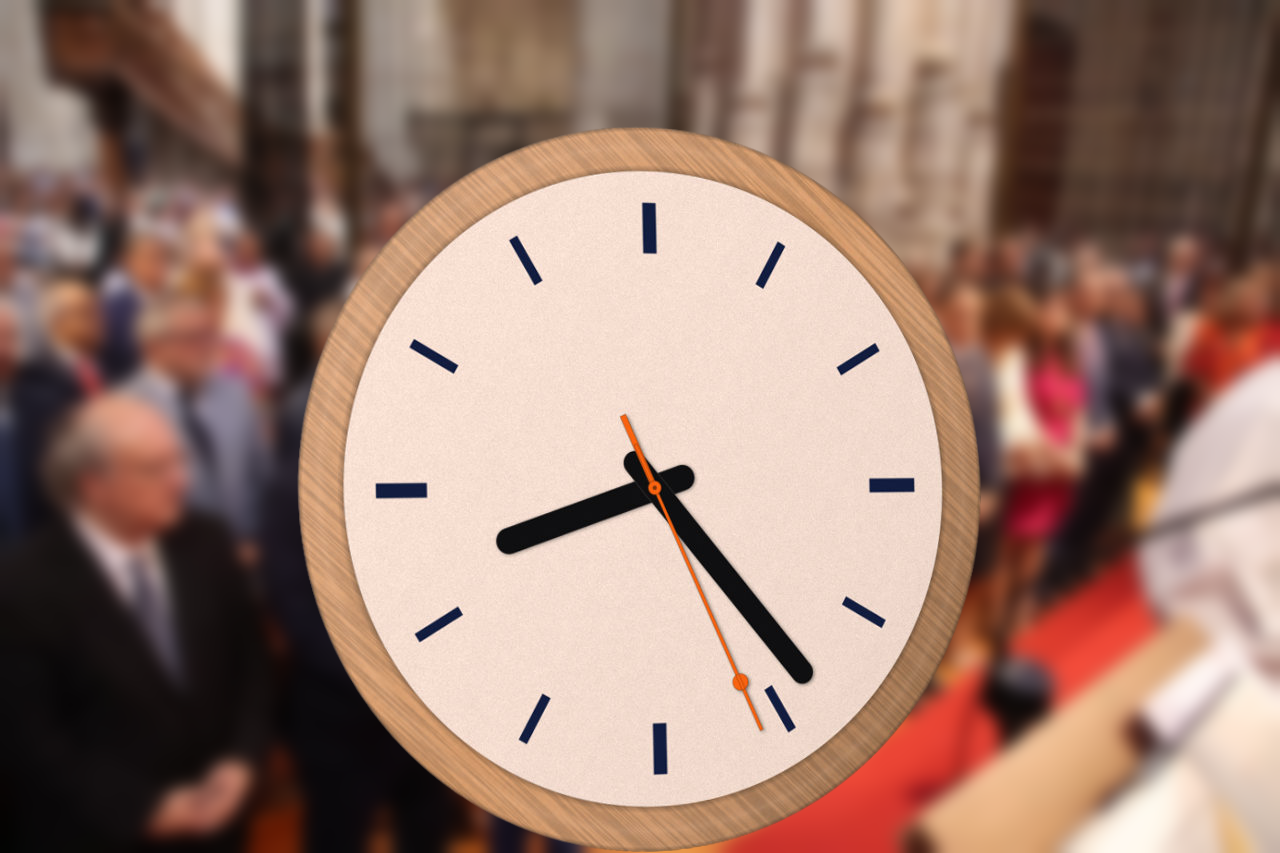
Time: h=8 m=23 s=26
